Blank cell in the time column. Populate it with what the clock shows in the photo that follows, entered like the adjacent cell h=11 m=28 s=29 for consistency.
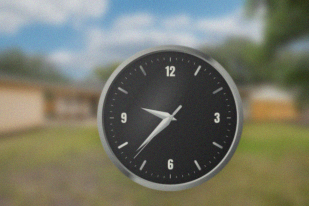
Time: h=9 m=37 s=37
